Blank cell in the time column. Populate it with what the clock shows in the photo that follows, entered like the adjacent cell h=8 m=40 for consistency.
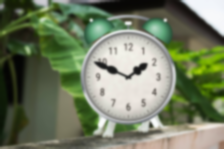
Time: h=1 m=49
